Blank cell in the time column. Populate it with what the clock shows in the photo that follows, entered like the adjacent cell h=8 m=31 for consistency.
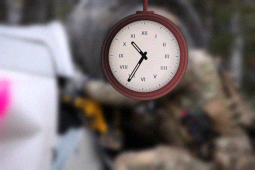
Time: h=10 m=35
